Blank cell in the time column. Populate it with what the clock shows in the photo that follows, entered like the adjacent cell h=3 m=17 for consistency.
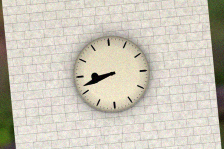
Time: h=8 m=42
